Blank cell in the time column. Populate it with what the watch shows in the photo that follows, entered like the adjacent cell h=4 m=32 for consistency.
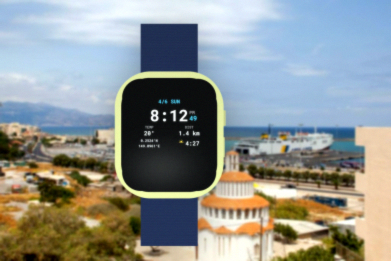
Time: h=8 m=12
